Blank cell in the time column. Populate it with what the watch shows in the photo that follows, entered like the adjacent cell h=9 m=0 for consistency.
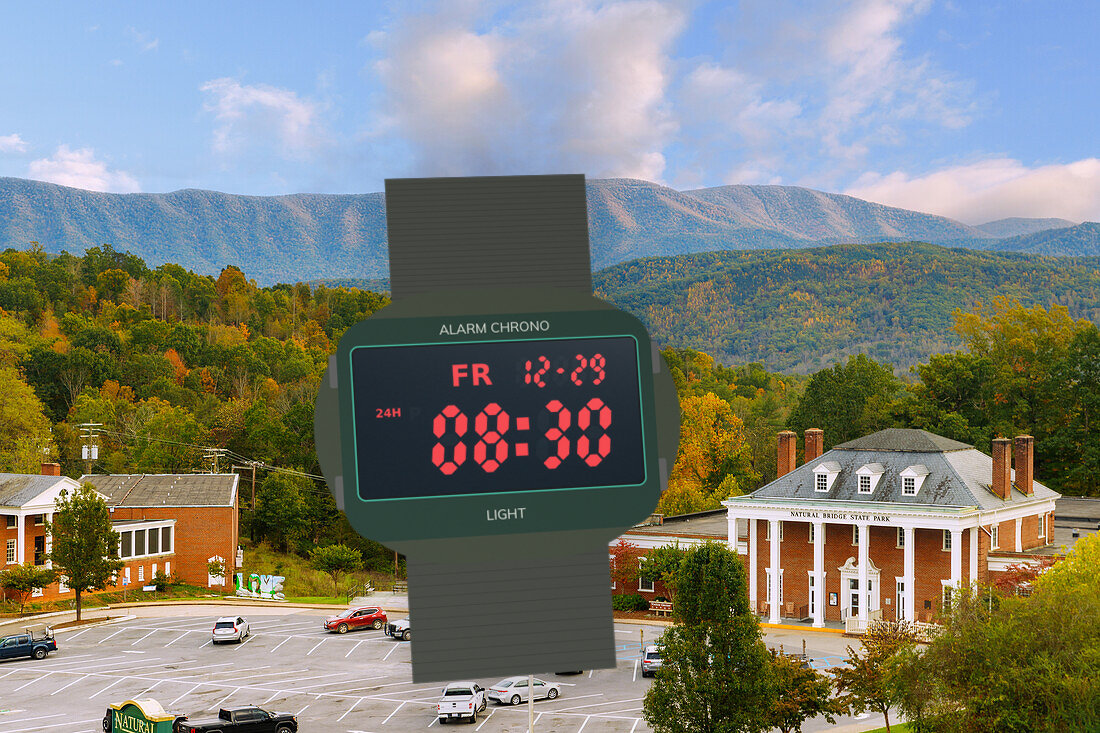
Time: h=8 m=30
